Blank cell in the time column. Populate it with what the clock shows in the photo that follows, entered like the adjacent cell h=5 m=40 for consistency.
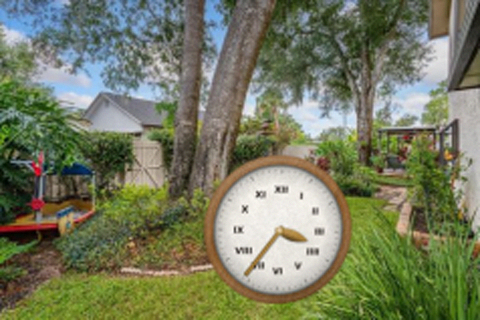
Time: h=3 m=36
